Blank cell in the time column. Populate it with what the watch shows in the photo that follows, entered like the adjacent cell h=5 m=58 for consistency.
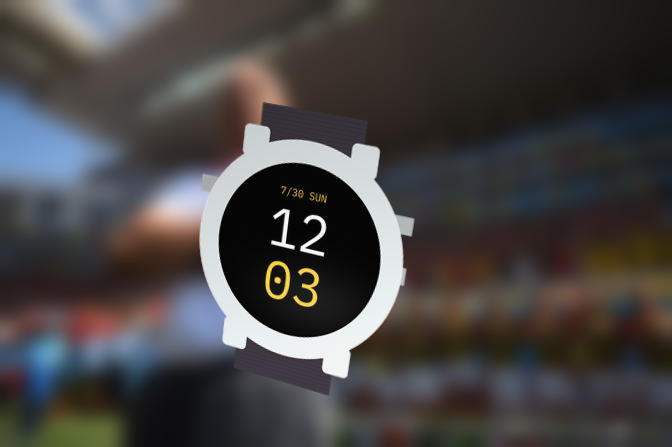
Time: h=12 m=3
